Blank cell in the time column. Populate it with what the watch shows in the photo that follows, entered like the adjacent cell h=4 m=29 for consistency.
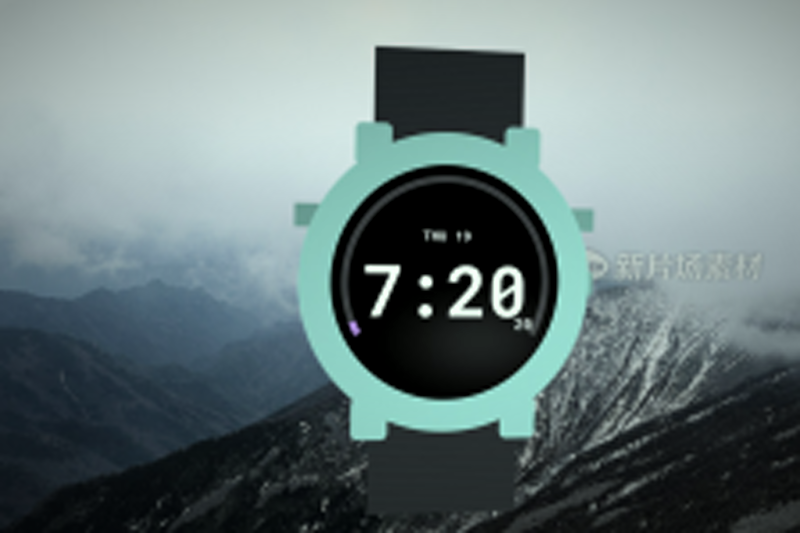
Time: h=7 m=20
